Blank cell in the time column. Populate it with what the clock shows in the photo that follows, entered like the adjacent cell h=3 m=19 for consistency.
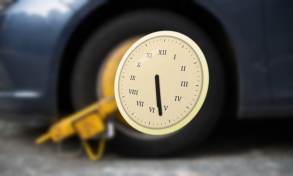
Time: h=5 m=27
